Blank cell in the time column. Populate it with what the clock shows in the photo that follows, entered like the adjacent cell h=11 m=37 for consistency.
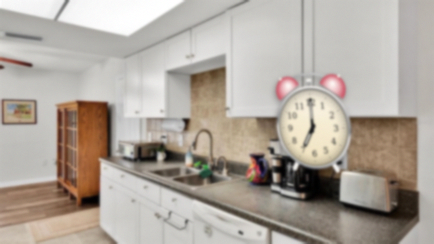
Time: h=7 m=0
